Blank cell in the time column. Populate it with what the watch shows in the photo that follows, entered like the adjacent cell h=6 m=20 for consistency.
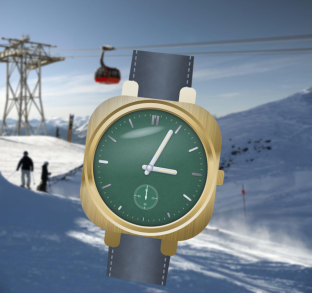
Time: h=3 m=4
